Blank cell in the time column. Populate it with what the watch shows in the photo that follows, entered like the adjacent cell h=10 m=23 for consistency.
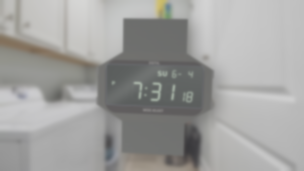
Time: h=7 m=31
